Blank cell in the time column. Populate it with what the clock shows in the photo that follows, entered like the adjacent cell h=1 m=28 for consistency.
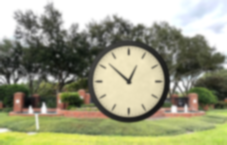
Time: h=12 m=52
